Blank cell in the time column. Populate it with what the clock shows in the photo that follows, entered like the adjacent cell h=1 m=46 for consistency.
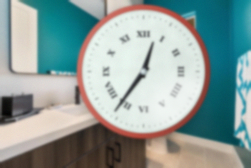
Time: h=12 m=36
